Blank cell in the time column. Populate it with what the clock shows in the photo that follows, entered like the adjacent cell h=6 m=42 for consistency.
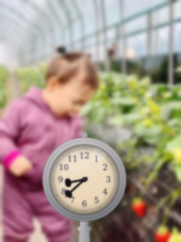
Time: h=8 m=38
